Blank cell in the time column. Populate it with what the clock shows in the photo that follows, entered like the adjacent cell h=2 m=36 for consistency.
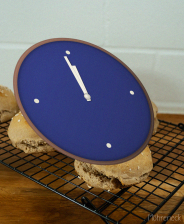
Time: h=11 m=59
